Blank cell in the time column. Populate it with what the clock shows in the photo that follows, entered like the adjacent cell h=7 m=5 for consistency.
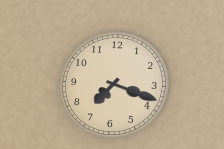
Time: h=7 m=18
